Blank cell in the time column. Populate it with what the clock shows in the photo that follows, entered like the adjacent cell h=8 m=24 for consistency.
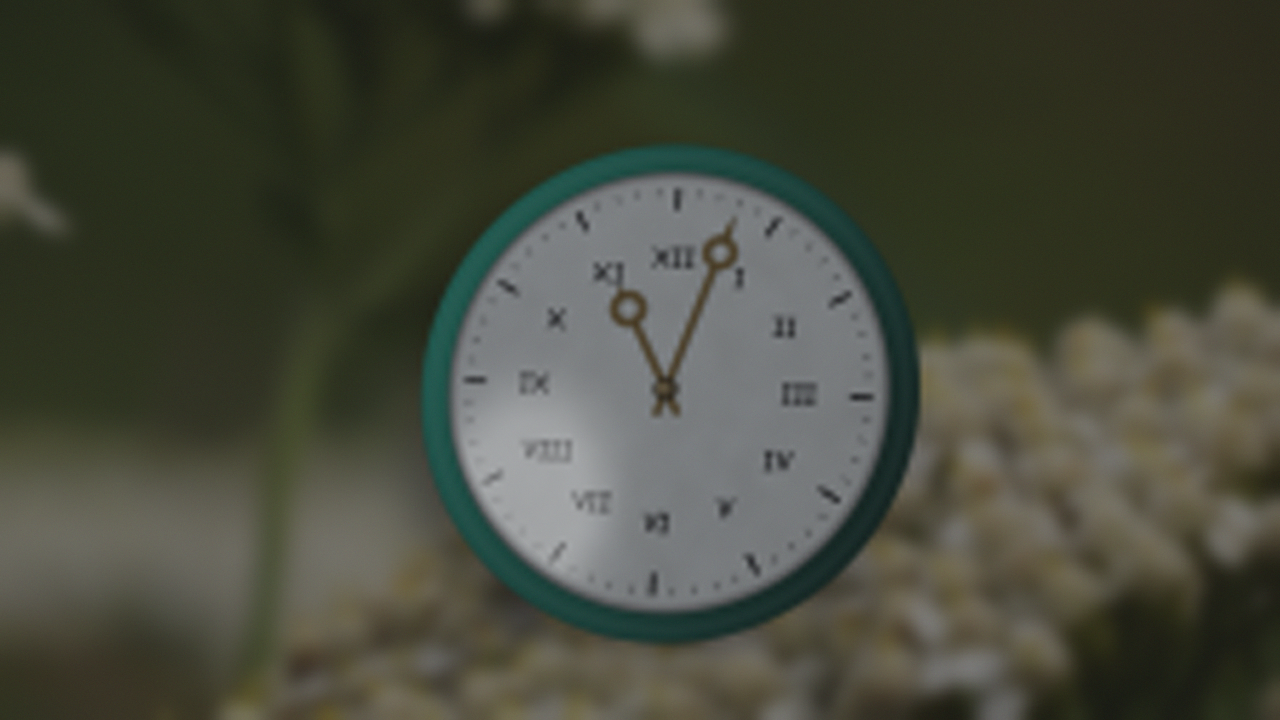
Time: h=11 m=3
